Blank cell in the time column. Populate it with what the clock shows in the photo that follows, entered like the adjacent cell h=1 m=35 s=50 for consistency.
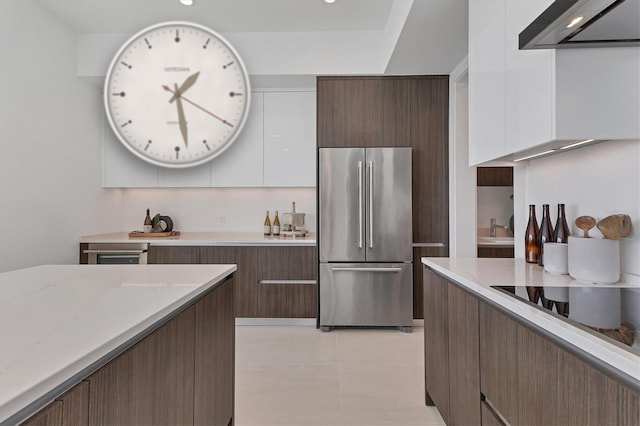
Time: h=1 m=28 s=20
